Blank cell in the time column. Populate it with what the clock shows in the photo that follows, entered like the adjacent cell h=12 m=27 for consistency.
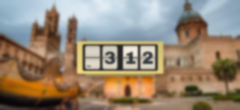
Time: h=3 m=12
